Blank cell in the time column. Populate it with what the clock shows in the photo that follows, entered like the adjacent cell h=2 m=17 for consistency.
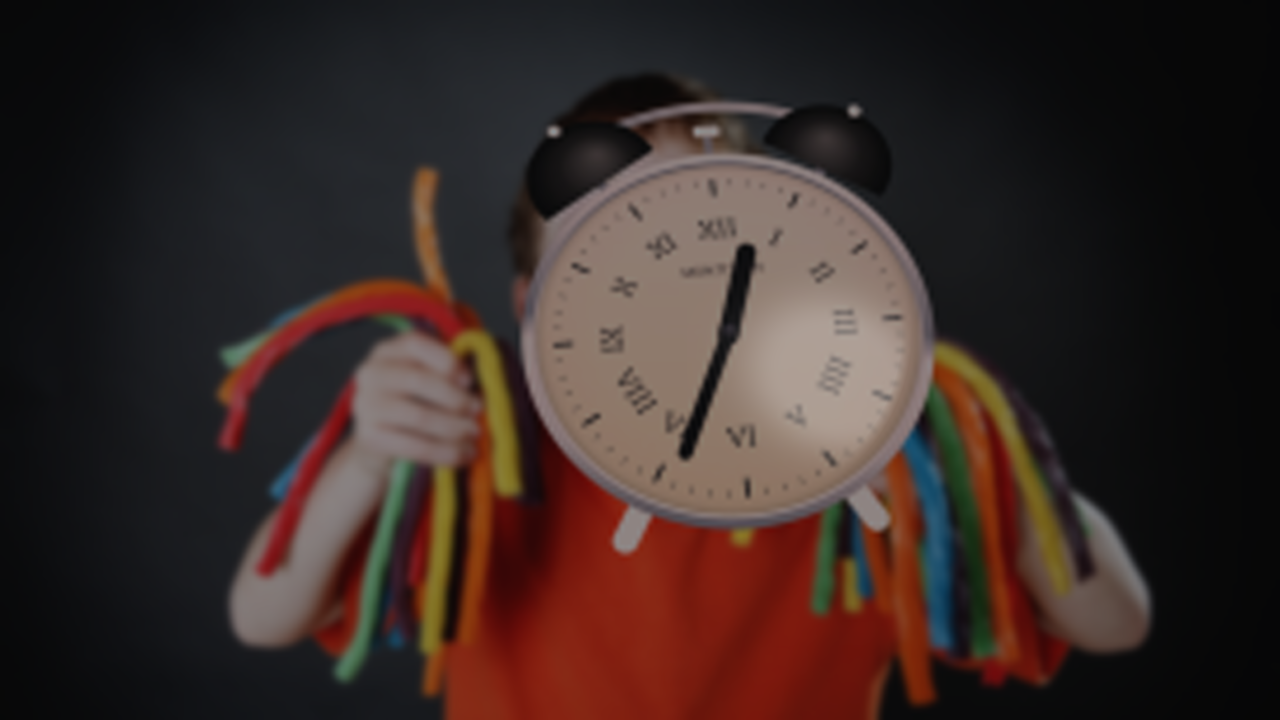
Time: h=12 m=34
